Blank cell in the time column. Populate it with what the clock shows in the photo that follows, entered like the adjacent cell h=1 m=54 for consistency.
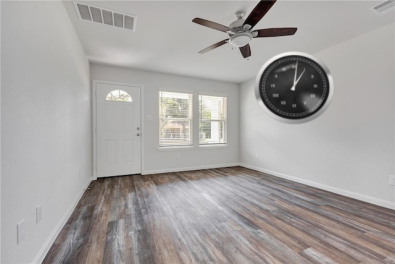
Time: h=1 m=1
